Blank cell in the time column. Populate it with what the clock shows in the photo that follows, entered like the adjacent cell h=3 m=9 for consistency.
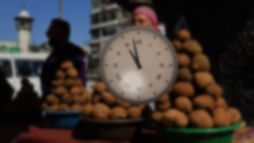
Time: h=10 m=58
